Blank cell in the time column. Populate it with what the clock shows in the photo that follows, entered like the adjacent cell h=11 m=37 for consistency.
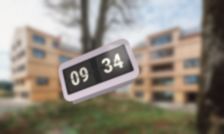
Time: h=9 m=34
